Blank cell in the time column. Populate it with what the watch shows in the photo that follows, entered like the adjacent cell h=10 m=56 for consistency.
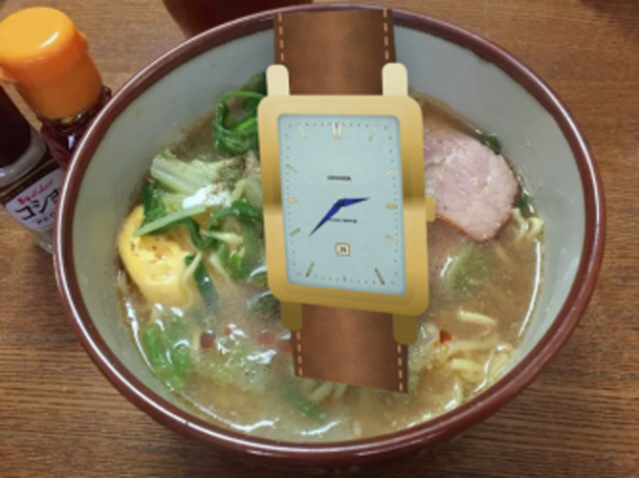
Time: h=2 m=38
